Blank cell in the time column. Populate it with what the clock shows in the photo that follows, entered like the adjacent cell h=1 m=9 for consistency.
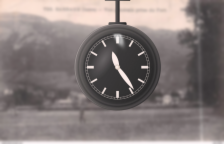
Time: h=11 m=24
